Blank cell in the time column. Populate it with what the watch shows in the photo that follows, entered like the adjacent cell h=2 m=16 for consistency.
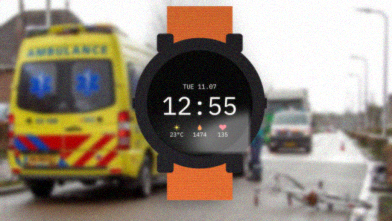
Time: h=12 m=55
